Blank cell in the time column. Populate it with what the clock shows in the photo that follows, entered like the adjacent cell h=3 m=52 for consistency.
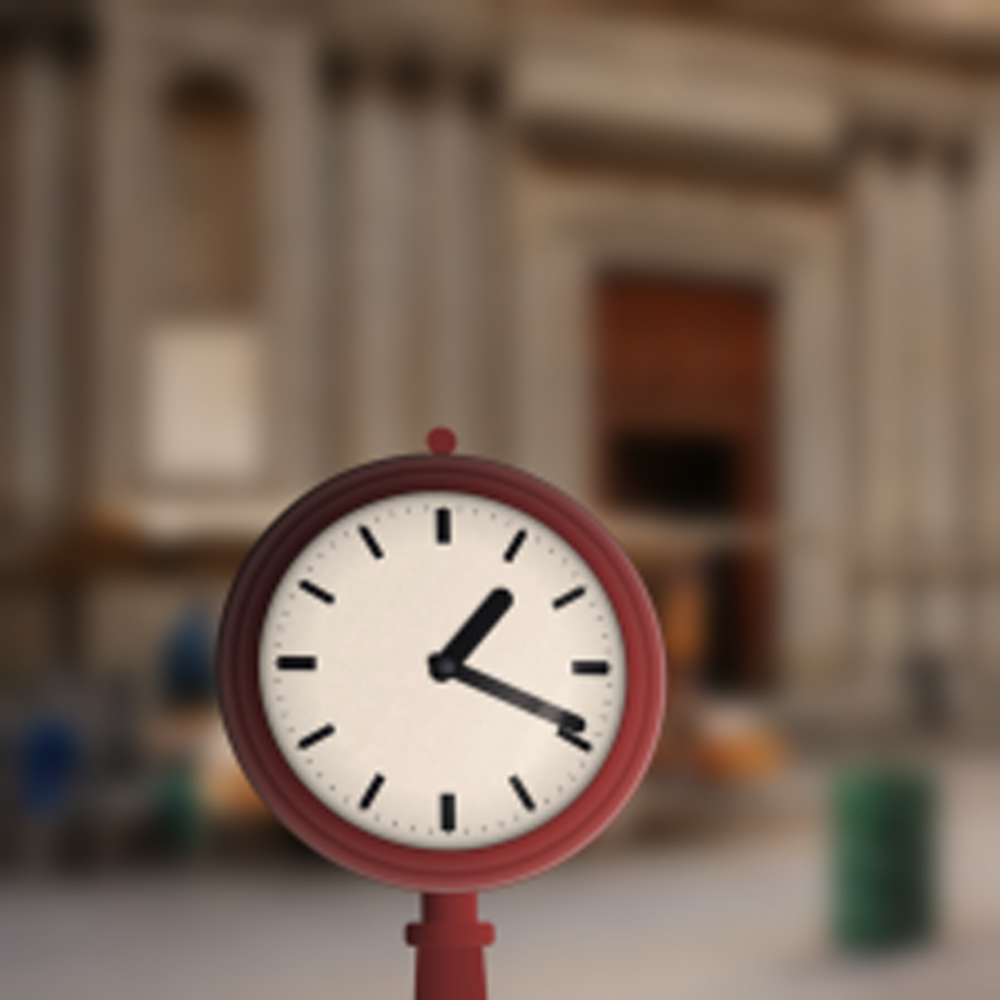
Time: h=1 m=19
